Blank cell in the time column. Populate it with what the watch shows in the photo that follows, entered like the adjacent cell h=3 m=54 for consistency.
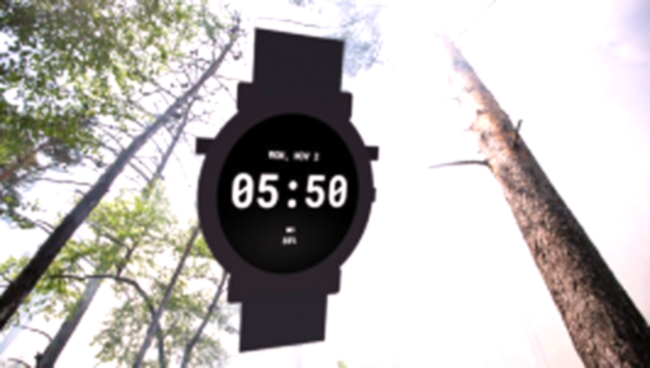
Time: h=5 m=50
